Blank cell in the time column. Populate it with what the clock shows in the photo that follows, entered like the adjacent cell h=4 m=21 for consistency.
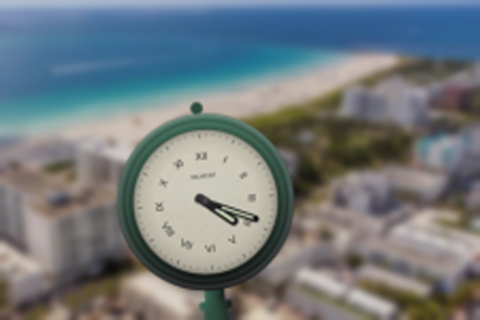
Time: h=4 m=19
